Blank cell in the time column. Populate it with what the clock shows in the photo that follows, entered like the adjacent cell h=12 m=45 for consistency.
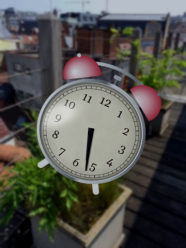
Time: h=5 m=27
